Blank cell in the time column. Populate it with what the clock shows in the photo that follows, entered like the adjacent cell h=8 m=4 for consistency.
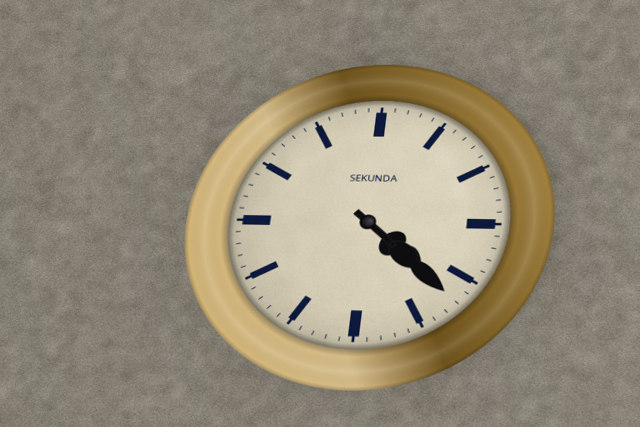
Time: h=4 m=22
